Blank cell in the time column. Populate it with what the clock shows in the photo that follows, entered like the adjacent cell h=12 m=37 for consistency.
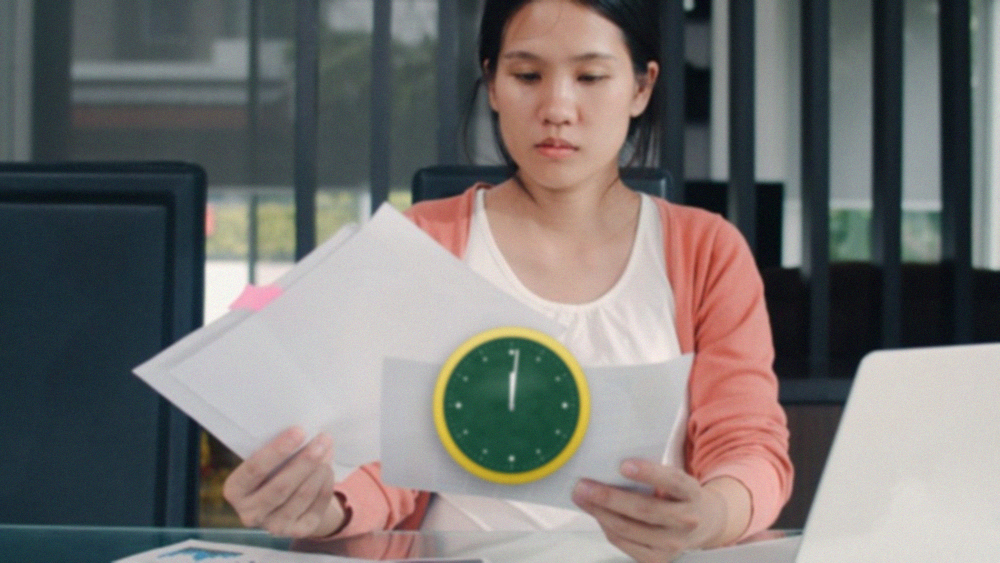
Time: h=12 m=1
